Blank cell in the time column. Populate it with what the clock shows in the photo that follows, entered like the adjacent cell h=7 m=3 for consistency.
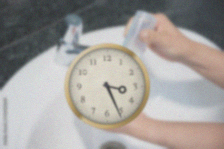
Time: h=3 m=26
